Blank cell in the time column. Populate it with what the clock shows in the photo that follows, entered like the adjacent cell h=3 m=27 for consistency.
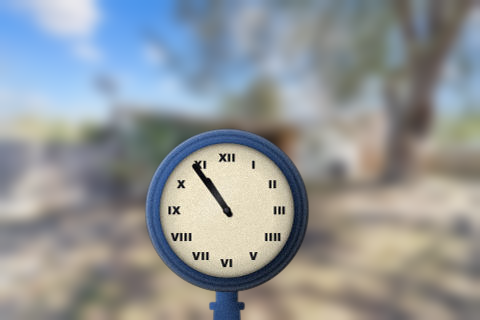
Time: h=10 m=54
